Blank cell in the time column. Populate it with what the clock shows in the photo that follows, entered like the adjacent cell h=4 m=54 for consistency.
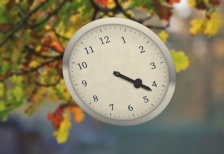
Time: h=4 m=22
